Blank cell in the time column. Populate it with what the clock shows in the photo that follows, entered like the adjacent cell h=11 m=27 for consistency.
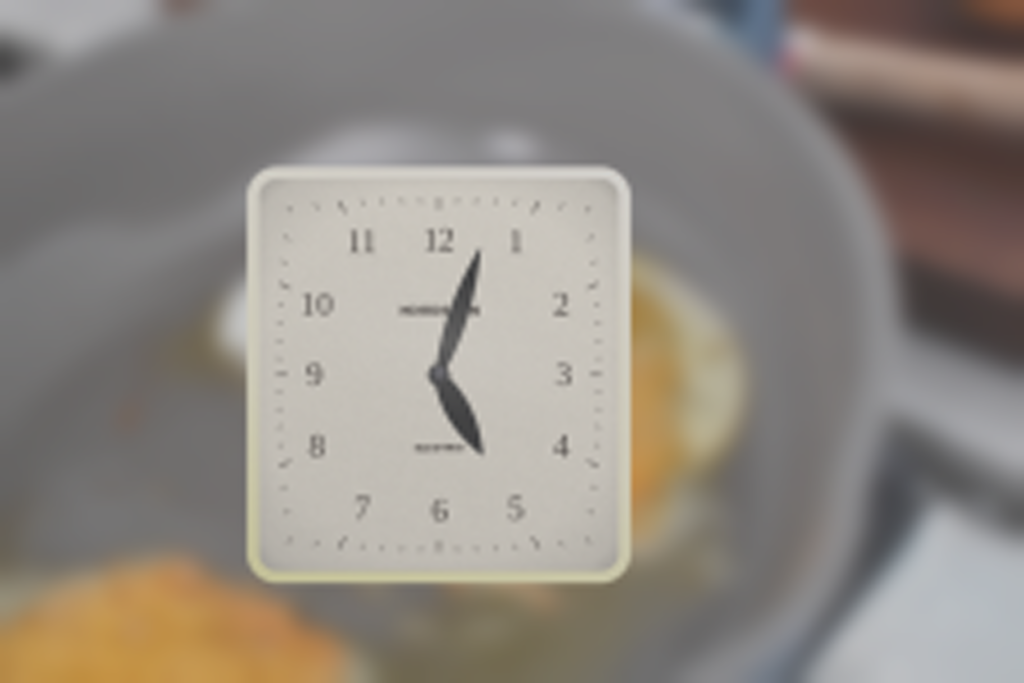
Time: h=5 m=3
